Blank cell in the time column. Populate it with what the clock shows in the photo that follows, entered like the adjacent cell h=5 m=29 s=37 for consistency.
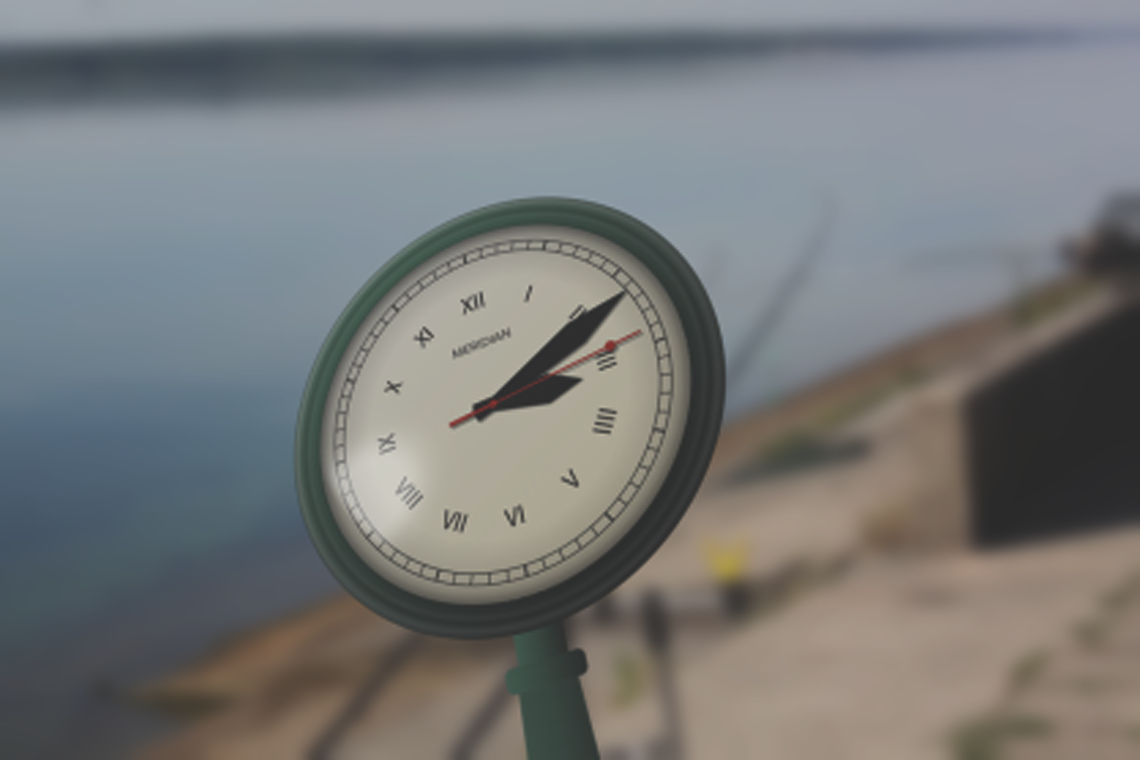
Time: h=3 m=11 s=14
